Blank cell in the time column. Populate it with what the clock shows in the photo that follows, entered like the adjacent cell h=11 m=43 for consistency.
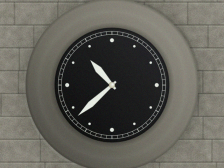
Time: h=10 m=38
